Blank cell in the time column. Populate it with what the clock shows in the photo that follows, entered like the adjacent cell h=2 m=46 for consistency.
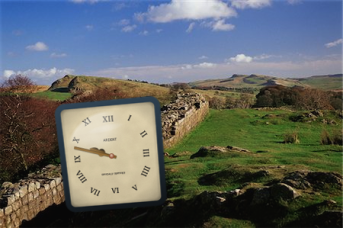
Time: h=9 m=48
